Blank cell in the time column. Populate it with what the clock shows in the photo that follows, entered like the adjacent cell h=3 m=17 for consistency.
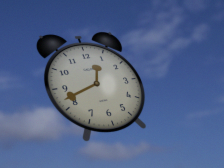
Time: h=12 m=42
